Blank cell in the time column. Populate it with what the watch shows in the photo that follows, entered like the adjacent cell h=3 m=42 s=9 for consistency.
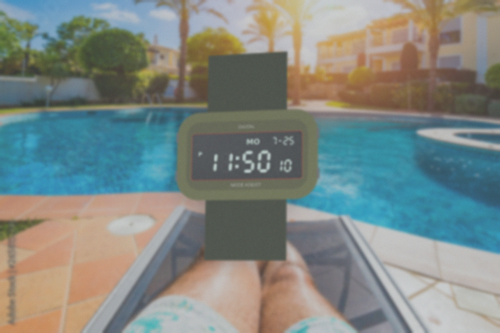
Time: h=11 m=50 s=10
